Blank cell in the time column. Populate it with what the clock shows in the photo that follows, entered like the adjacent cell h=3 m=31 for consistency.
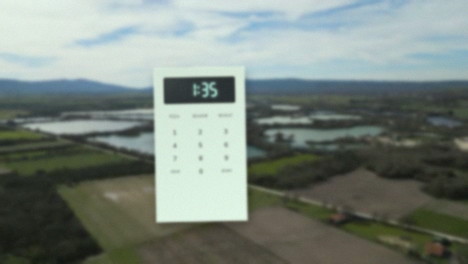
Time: h=1 m=35
